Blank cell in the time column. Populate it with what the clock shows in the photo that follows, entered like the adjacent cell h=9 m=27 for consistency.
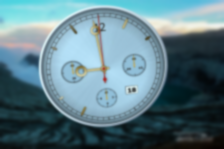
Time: h=8 m=59
